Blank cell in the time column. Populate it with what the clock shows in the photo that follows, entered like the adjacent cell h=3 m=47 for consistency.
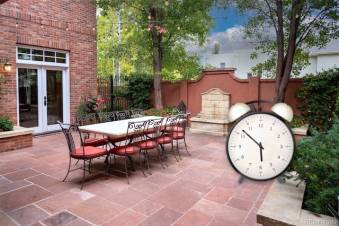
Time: h=5 m=52
